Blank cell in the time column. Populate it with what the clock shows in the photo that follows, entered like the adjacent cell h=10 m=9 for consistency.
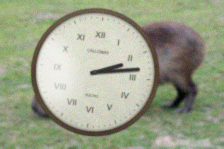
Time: h=2 m=13
